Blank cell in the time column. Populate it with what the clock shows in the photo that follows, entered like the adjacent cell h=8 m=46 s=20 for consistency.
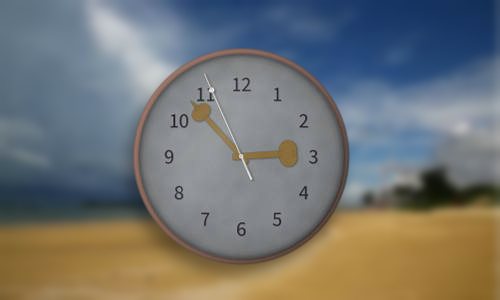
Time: h=2 m=52 s=56
